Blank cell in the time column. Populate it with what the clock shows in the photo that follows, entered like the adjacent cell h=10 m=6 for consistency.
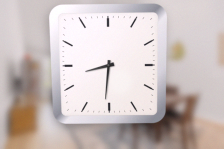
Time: h=8 m=31
